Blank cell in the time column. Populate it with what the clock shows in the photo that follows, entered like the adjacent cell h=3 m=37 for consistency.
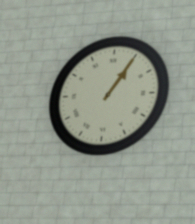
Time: h=1 m=5
